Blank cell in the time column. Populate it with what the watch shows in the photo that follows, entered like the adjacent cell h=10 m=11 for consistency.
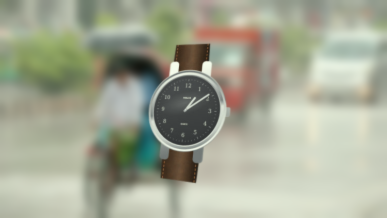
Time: h=1 m=9
